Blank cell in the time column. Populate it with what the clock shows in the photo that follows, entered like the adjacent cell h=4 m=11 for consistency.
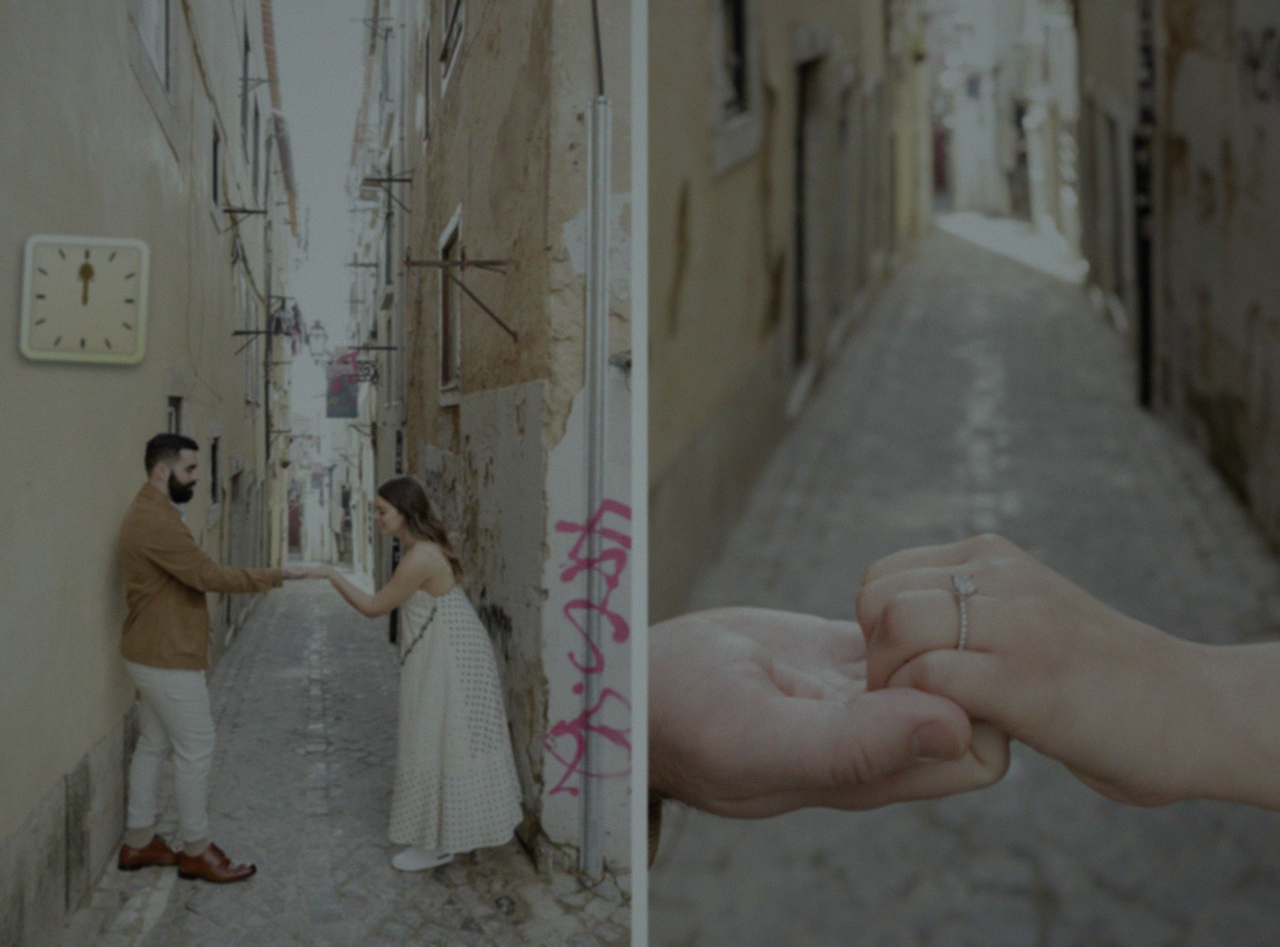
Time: h=12 m=0
